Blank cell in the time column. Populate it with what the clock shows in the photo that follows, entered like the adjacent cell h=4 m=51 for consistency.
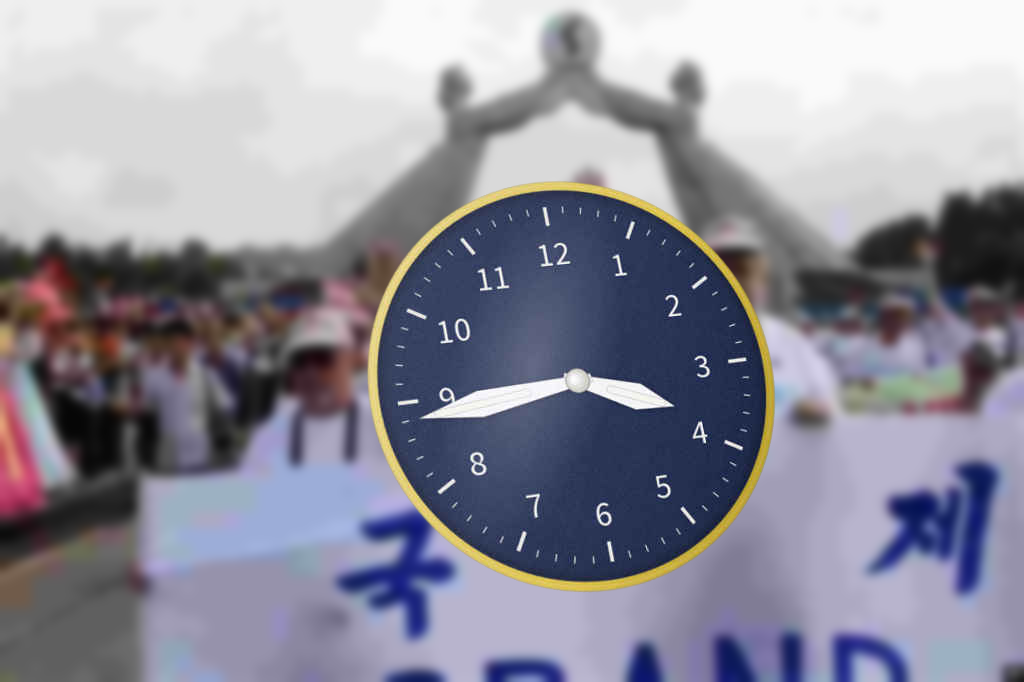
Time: h=3 m=44
